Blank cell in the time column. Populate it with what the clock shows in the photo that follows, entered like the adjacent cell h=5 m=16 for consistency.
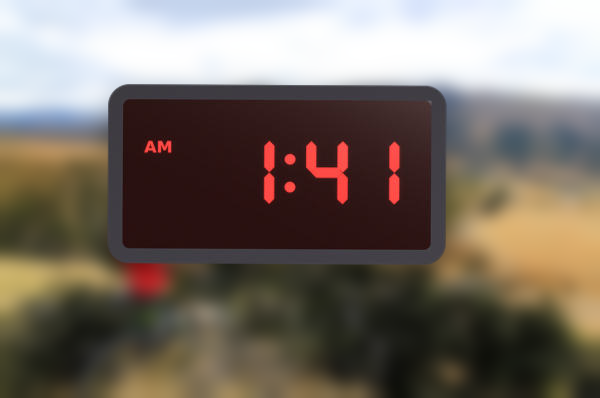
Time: h=1 m=41
